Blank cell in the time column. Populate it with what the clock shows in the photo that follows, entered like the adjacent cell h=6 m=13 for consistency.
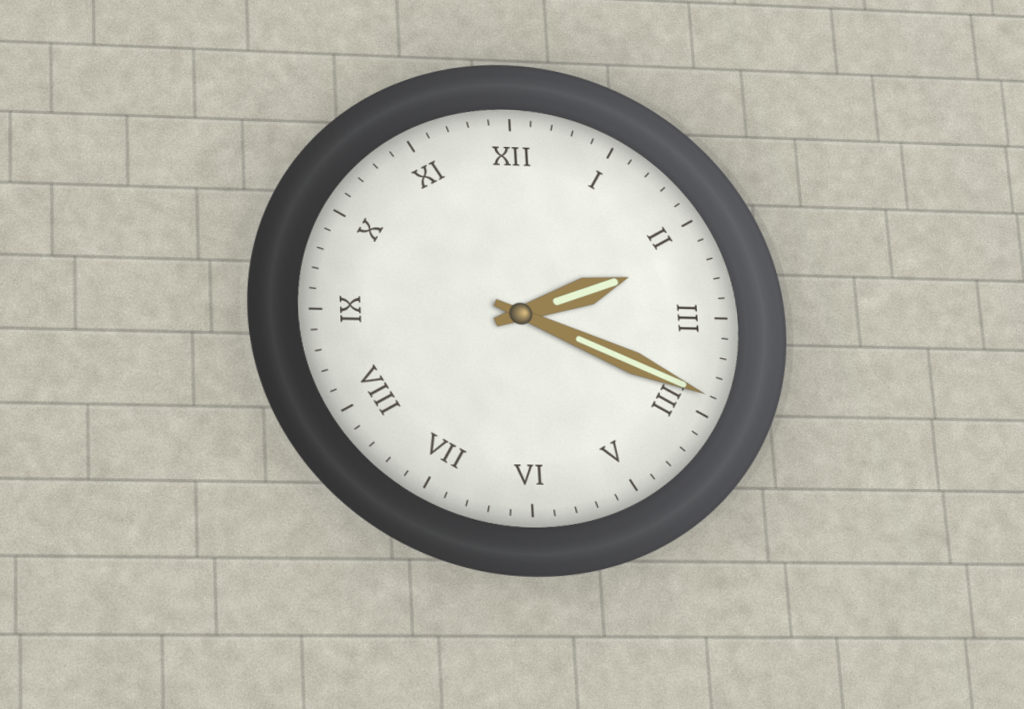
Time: h=2 m=19
